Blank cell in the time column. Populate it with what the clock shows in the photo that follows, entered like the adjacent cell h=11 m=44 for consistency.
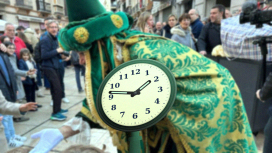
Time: h=1 m=47
